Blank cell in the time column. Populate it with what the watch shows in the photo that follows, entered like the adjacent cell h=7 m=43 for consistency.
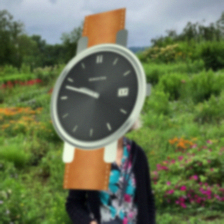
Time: h=9 m=48
